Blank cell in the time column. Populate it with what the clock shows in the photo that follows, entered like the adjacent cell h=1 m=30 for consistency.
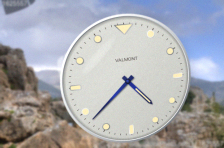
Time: h=4 m=38
